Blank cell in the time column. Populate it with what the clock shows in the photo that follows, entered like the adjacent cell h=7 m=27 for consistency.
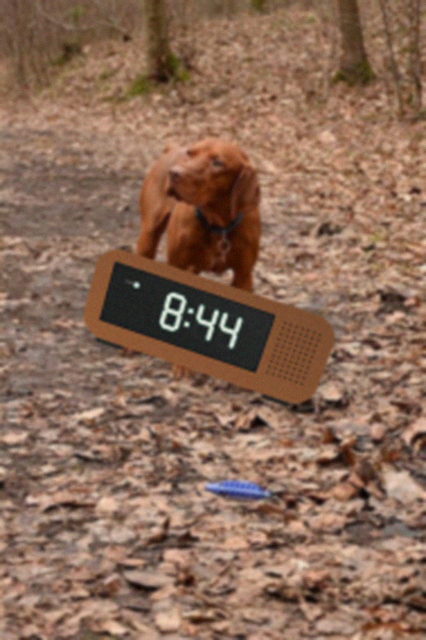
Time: h=8 m=44
